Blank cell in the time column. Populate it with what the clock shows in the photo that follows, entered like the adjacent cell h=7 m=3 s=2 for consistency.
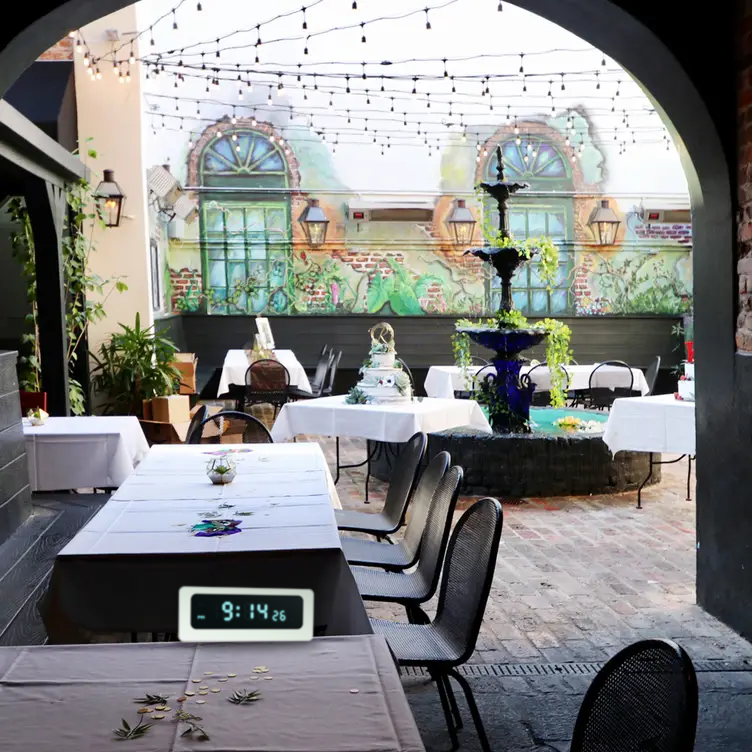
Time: h=9 m=14 s=26
